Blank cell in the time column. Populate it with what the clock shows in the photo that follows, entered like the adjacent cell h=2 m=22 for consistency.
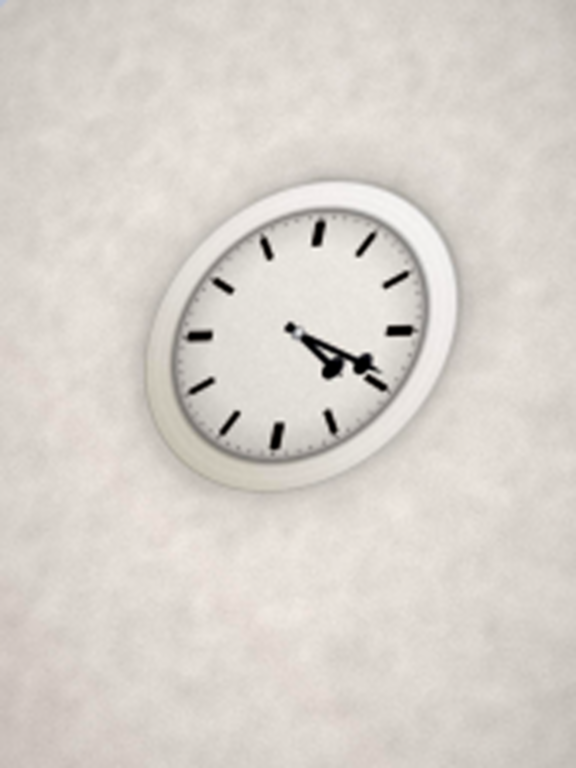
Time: h=4 m=19
